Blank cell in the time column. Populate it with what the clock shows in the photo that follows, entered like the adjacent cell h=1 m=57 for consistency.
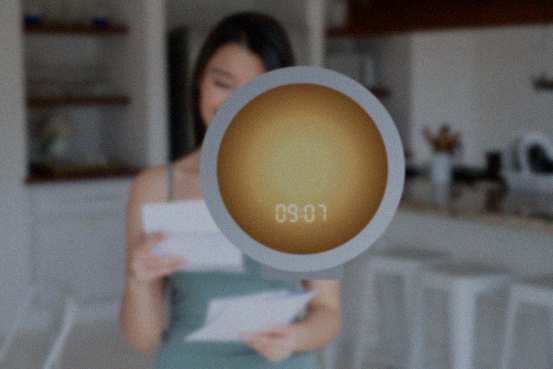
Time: h=9 m=7
